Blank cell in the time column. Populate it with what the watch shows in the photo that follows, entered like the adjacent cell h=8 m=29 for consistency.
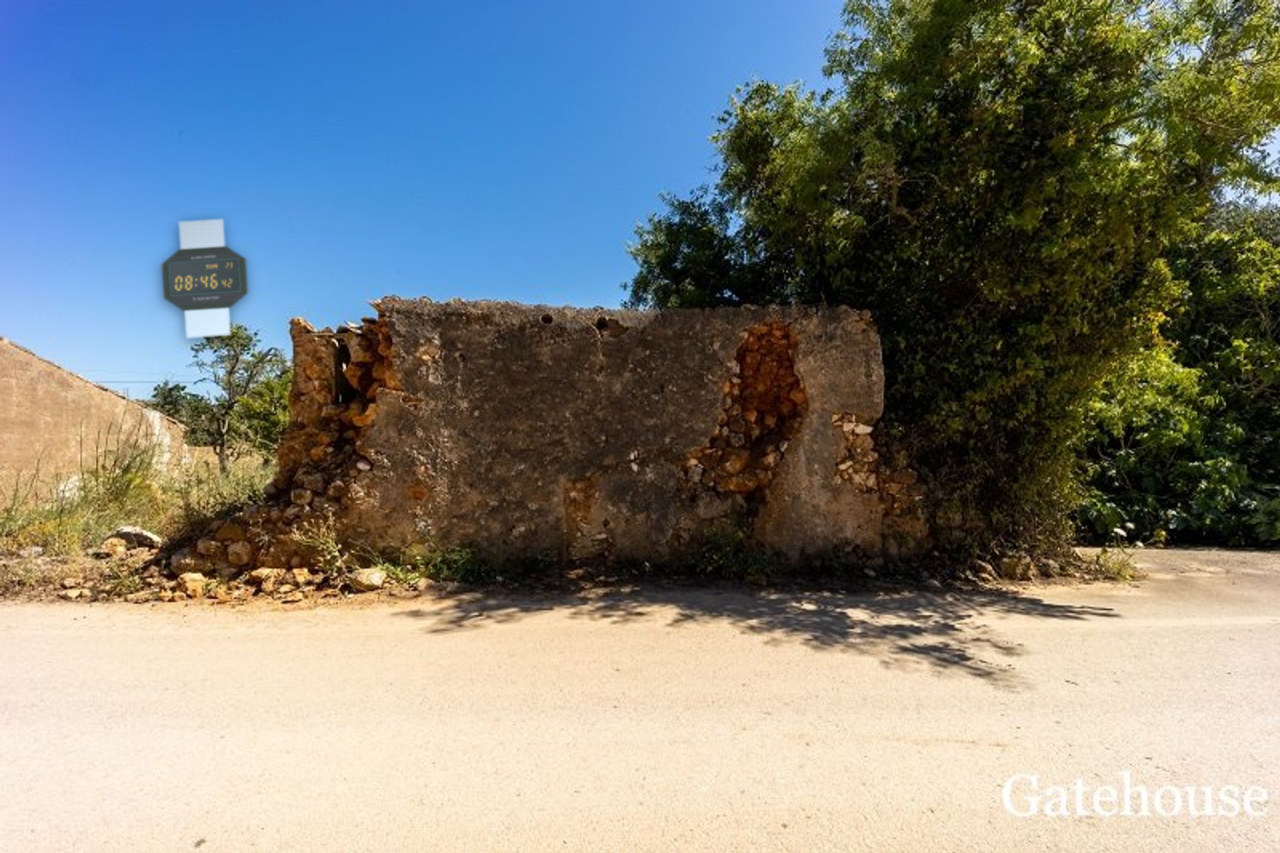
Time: h=8 m=46
